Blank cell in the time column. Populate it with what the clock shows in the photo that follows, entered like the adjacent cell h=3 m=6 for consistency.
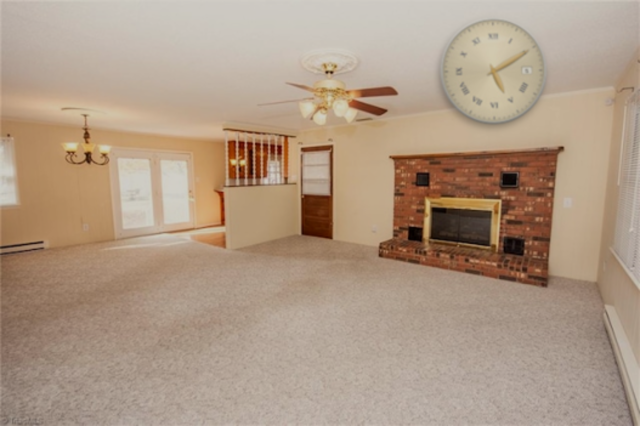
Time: h=5 m=10
